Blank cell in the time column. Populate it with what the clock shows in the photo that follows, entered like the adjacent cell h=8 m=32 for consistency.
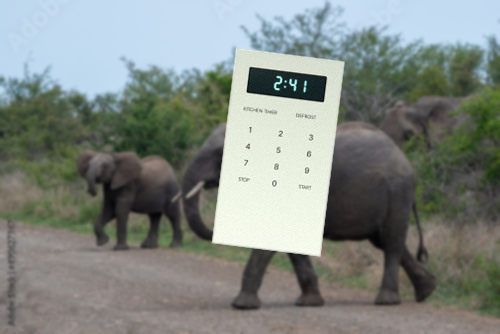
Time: h=2 m=41
